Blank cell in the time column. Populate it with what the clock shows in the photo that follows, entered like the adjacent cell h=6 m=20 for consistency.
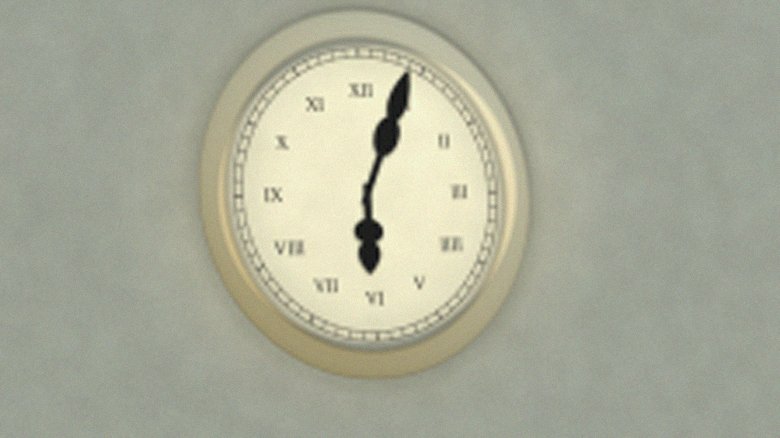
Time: h=6 m=4
